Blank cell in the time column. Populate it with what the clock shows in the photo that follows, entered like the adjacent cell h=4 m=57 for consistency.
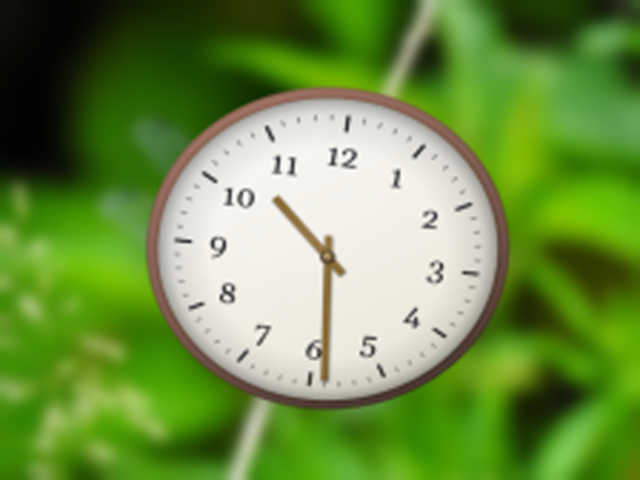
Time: h=10 m=29
